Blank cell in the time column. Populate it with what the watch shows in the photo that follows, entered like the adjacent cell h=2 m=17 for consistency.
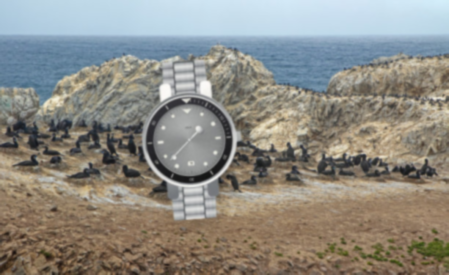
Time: h=1 m=38
